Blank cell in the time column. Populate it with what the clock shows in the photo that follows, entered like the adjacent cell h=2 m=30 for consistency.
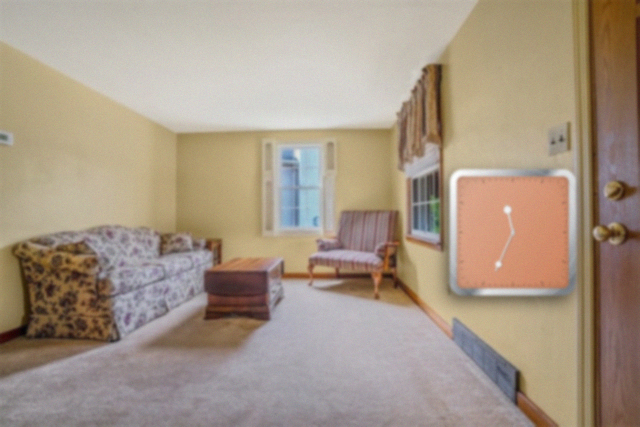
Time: h=11 m=34
